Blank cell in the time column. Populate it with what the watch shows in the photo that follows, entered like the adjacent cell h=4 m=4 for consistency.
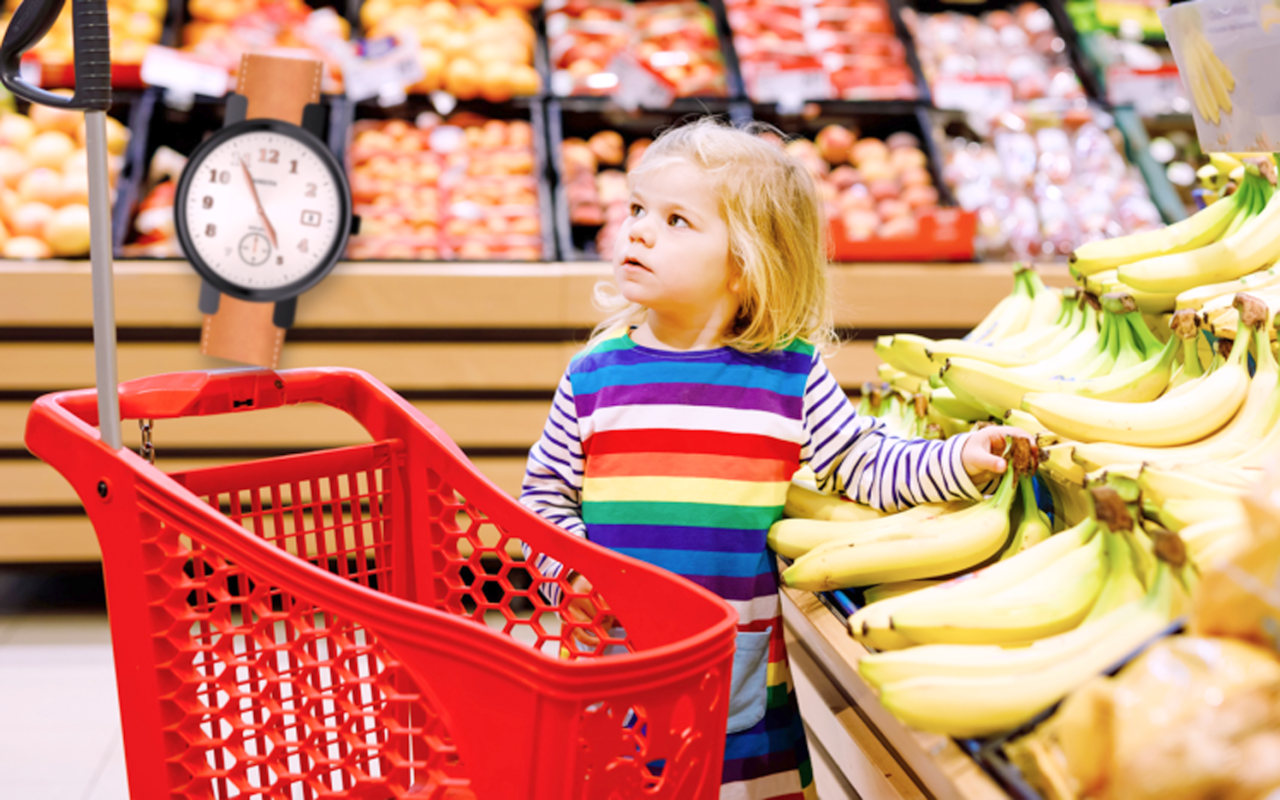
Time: h=4 m=55
